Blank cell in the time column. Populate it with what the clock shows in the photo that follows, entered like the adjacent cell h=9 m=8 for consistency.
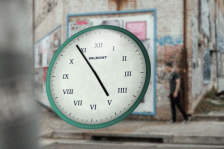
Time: h=4 m=54
